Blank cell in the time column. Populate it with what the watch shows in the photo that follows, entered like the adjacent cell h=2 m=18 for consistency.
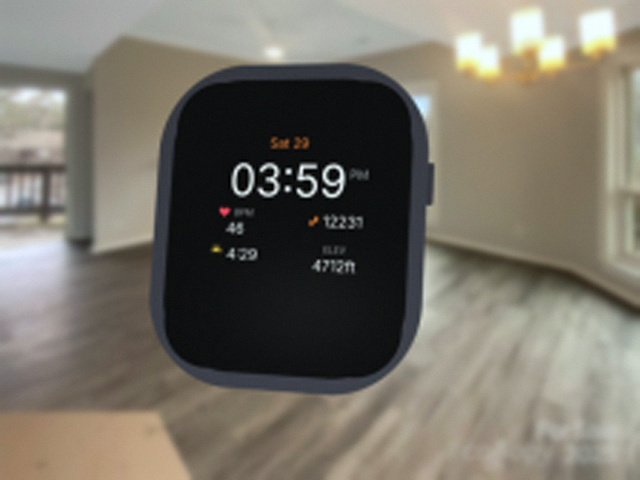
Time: h=3 m=59
